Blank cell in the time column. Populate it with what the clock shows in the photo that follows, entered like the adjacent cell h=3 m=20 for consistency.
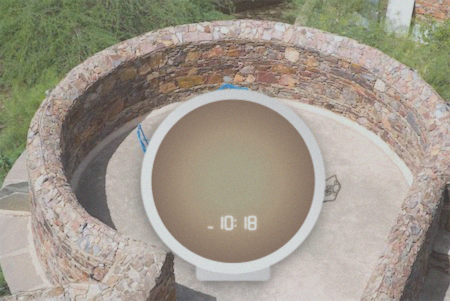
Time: h=10 m=18
